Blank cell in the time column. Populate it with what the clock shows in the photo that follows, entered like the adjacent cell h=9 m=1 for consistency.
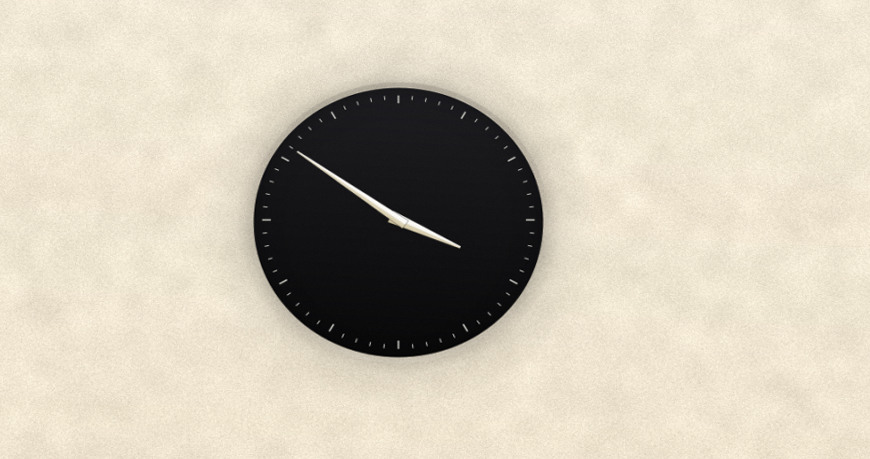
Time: h=3 m=51
